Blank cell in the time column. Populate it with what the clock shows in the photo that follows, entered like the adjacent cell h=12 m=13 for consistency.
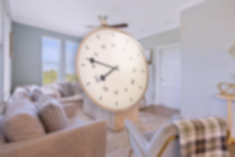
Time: h=7 m=47
